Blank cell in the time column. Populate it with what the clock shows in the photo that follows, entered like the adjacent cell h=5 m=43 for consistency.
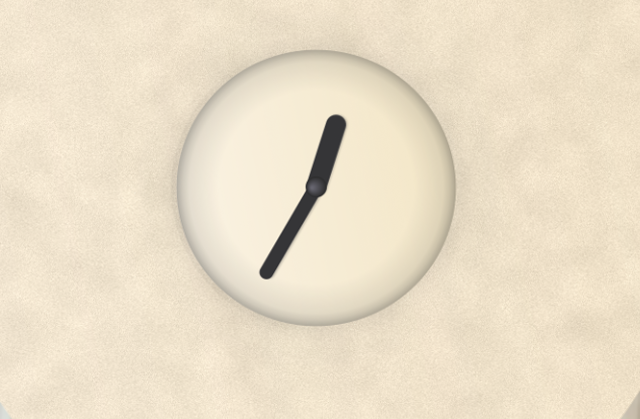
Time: h=12 m=35
